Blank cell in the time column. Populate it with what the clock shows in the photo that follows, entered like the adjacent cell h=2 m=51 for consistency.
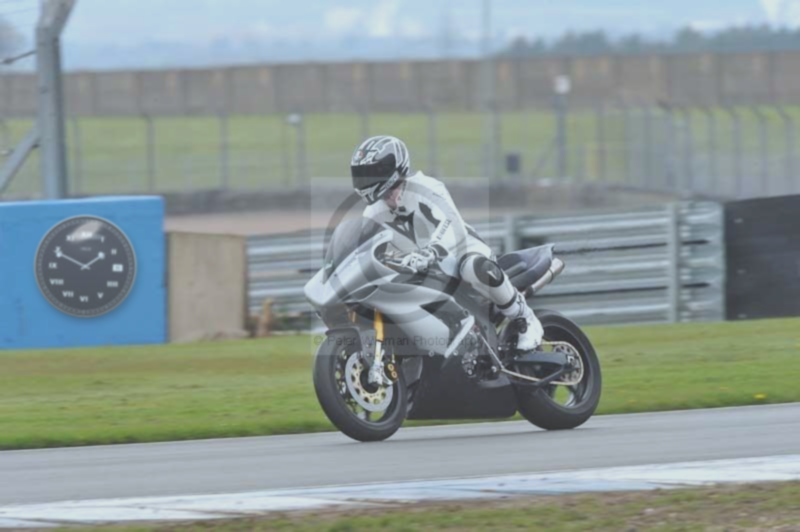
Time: h=1 m=49
